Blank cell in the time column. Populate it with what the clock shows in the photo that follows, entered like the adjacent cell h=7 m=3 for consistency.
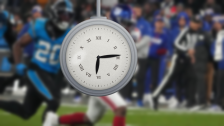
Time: h=6 m=14
